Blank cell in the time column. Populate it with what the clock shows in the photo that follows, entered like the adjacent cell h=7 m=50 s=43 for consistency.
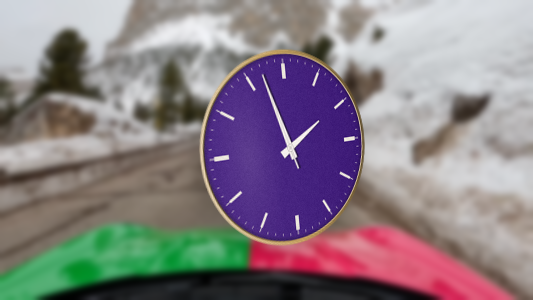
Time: h=1 m=56 s=57
